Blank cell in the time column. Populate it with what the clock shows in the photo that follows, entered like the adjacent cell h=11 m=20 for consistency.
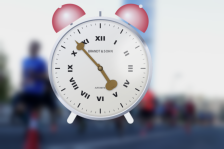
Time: h=4 m=53
